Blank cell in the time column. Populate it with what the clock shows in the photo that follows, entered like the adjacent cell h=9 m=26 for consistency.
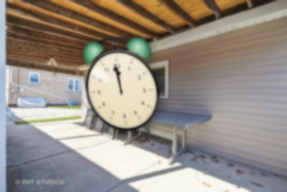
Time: h=11 m=59
